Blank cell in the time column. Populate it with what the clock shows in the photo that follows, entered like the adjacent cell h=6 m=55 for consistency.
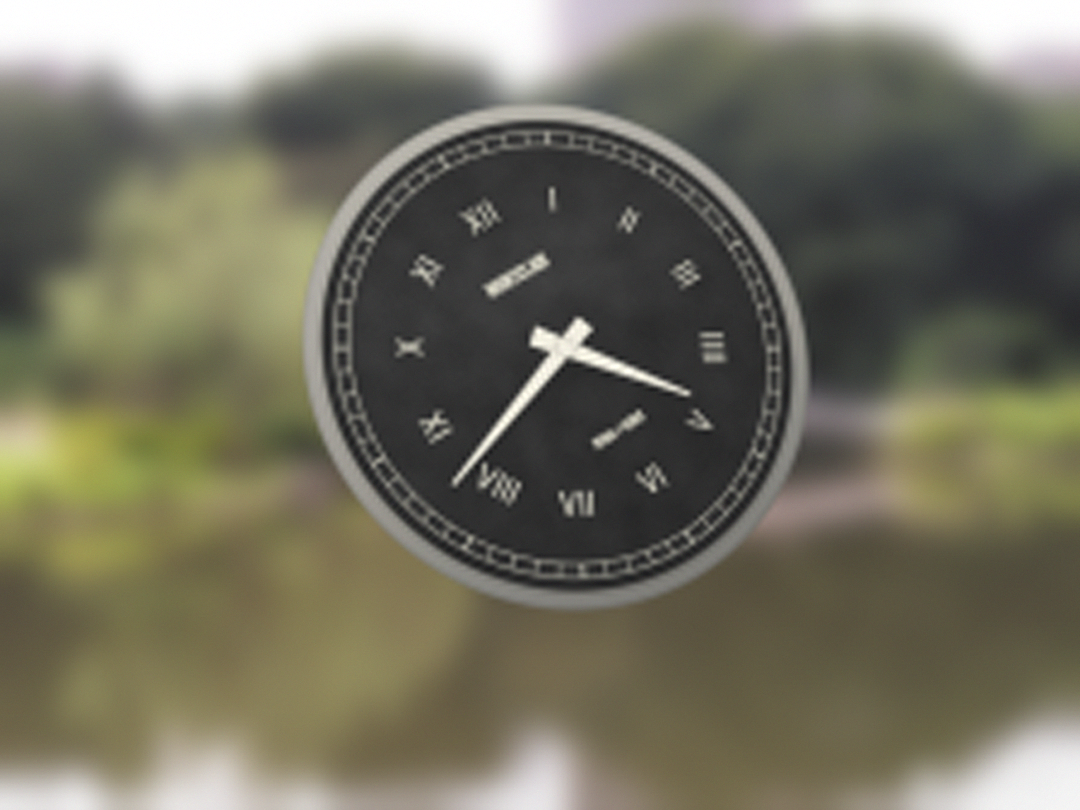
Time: h=4 m=42
